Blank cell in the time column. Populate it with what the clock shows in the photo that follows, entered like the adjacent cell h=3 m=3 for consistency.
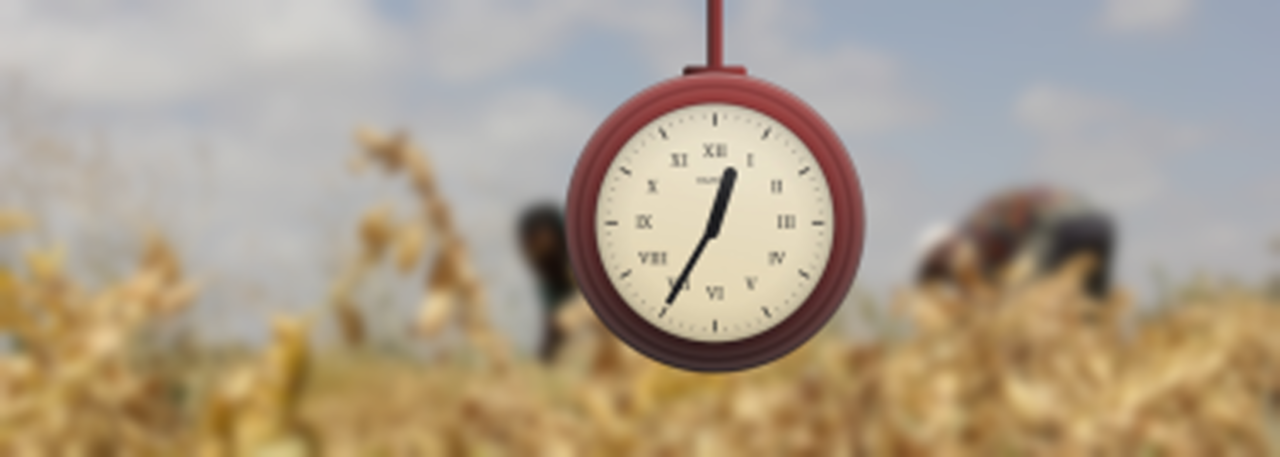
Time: h=12 m=35
